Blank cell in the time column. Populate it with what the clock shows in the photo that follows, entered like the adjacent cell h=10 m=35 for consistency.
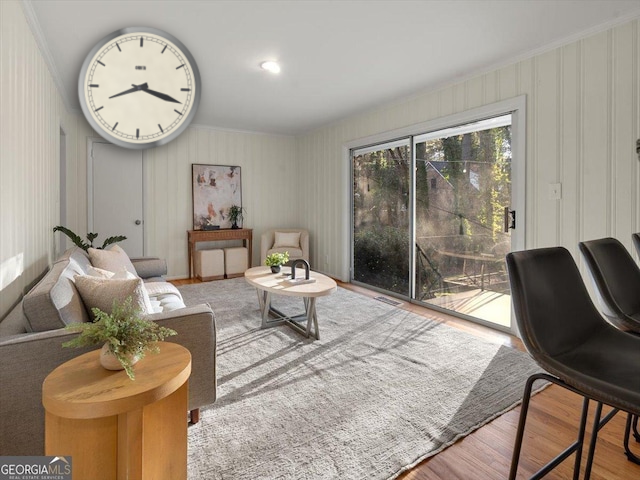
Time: h=8 m=18
